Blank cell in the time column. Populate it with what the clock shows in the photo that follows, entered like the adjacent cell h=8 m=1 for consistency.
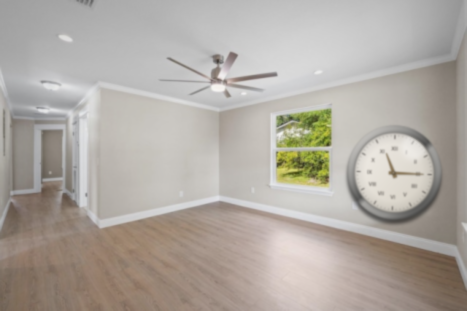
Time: h=11 m=15
